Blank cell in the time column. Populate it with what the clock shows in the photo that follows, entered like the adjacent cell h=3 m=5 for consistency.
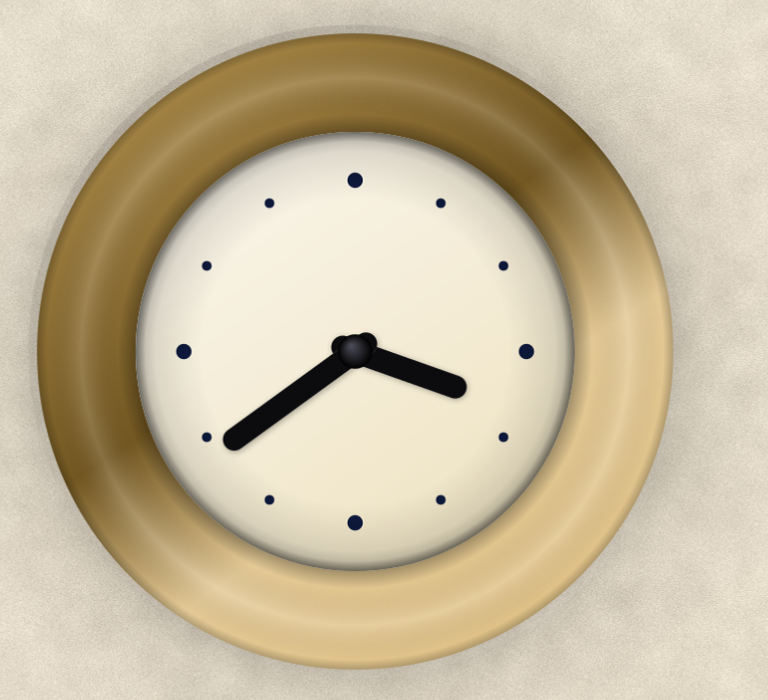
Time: h=3 m=39
